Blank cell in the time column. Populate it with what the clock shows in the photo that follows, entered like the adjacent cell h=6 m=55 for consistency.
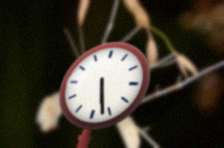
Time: h=5 m=27
